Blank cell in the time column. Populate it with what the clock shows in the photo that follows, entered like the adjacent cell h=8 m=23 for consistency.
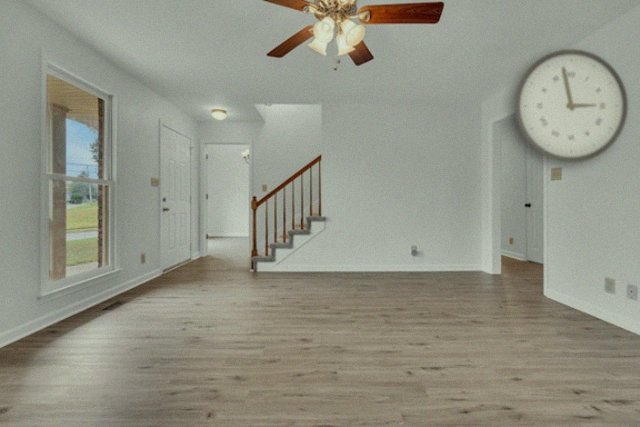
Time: h=2 m=58
